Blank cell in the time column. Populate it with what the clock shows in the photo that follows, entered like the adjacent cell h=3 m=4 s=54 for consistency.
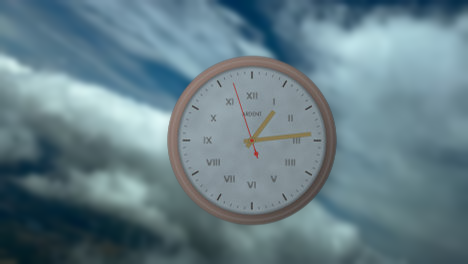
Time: h=1 m=13 s=57
